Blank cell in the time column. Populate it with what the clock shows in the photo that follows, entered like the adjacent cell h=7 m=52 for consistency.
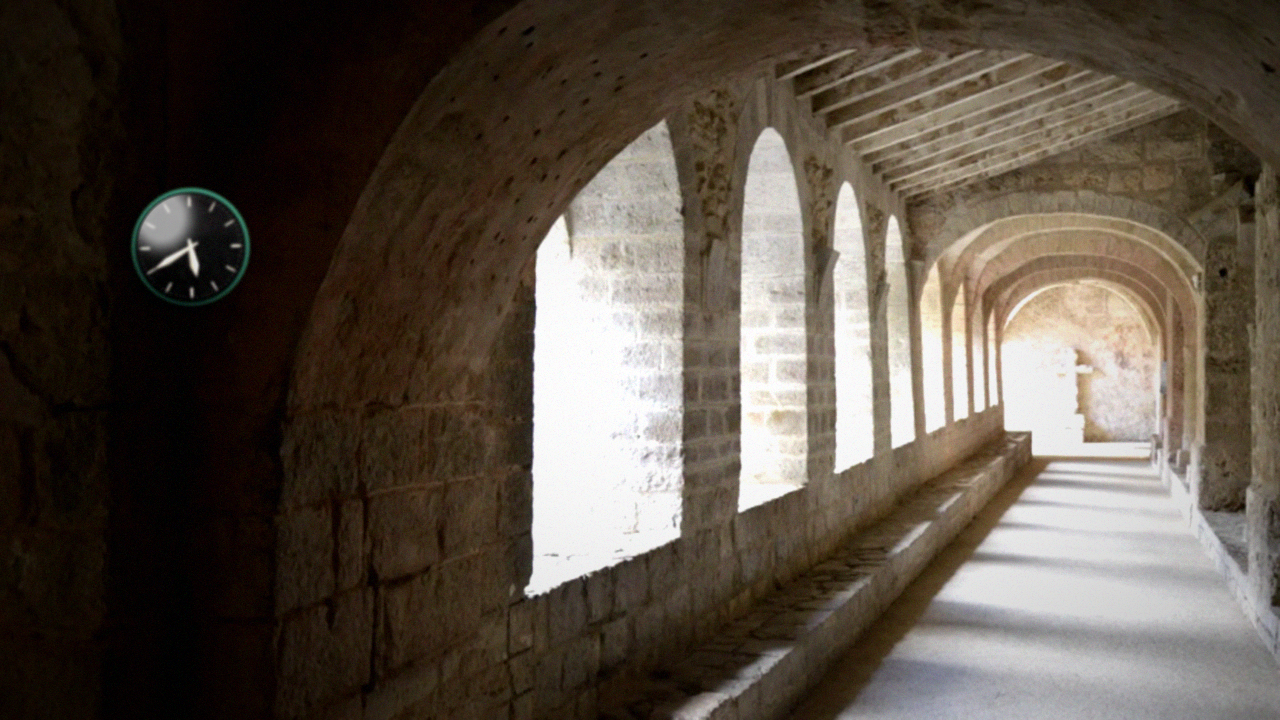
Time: h=5 m=40
